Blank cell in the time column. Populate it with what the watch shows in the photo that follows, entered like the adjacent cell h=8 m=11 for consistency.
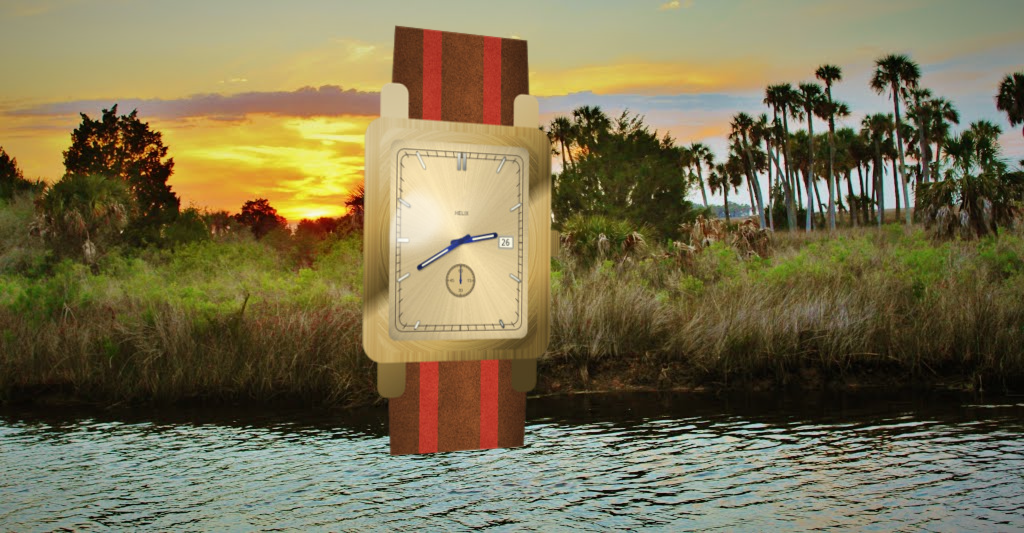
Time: h=2 m=40
